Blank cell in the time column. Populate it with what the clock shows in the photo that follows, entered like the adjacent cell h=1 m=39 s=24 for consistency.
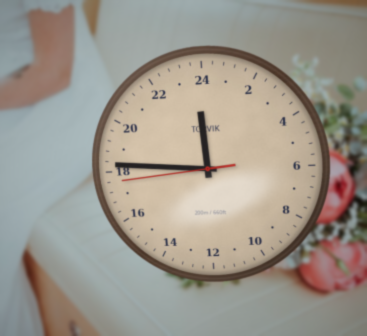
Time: h=23 m=45 s=44
